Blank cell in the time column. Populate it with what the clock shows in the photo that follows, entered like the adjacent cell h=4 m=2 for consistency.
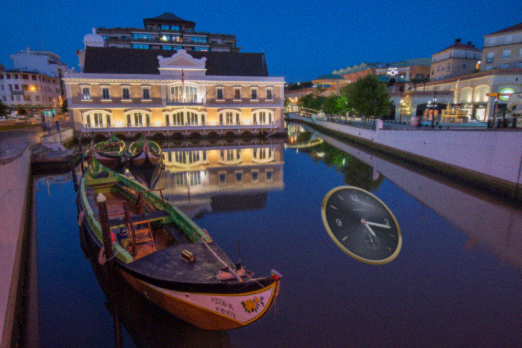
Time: h=5 m=17
